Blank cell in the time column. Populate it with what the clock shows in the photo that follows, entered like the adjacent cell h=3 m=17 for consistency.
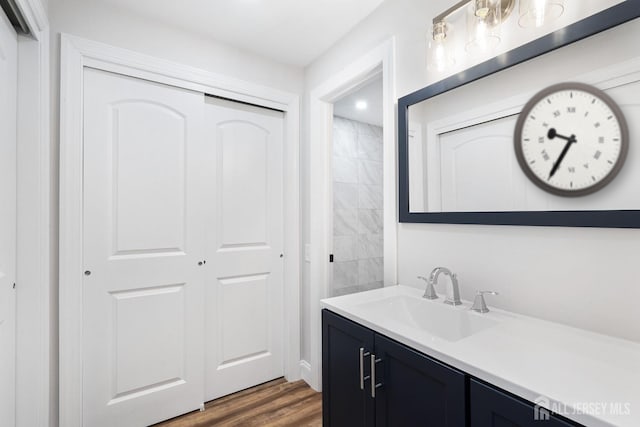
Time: h=9 m=35
